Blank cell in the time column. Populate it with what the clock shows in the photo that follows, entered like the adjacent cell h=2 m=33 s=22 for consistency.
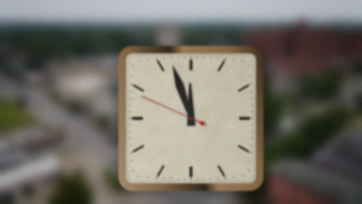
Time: h=11 m=56 s=49
